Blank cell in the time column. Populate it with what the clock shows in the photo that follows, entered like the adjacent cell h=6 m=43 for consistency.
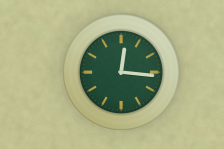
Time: h=12 m=16
